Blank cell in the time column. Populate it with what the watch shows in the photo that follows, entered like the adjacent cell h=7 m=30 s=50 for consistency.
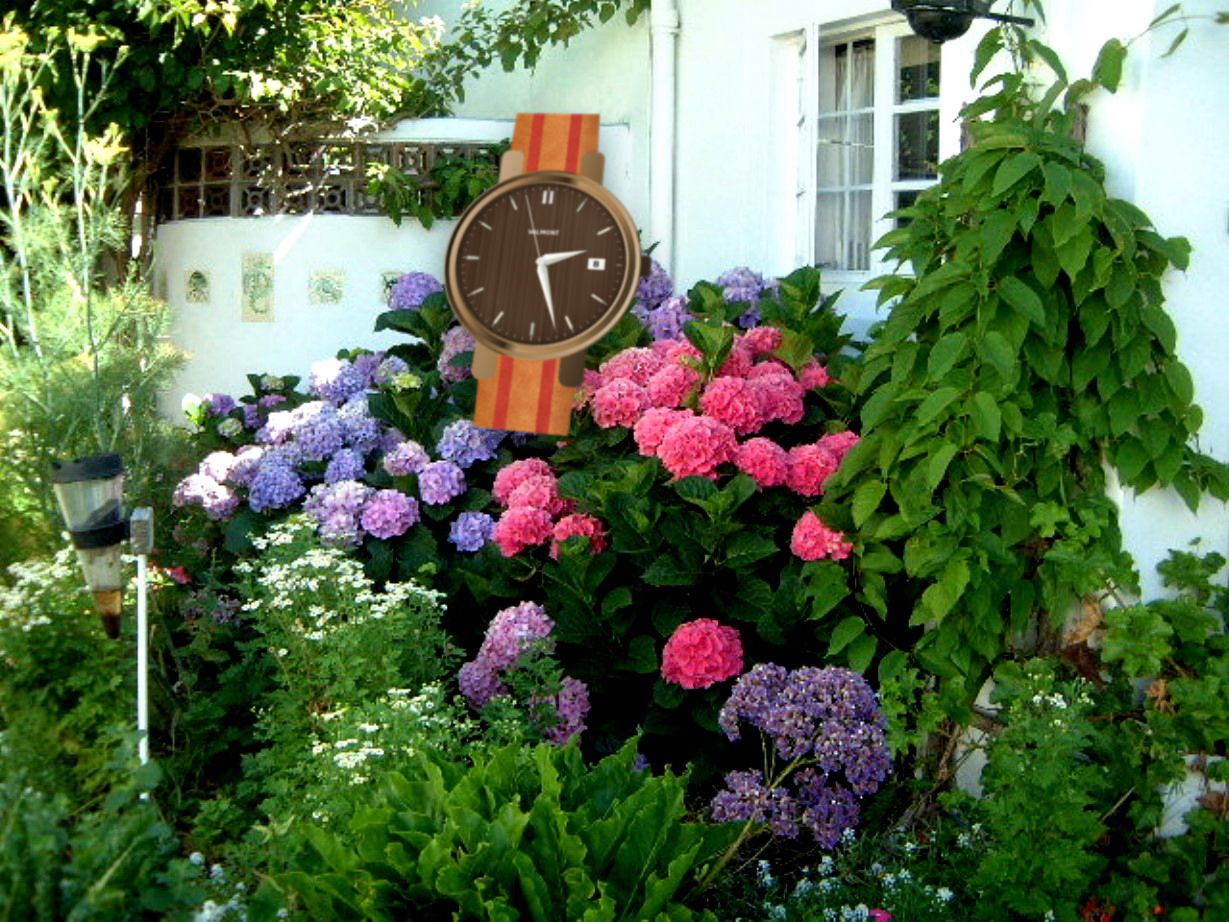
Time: h=2 m=26 s=57
